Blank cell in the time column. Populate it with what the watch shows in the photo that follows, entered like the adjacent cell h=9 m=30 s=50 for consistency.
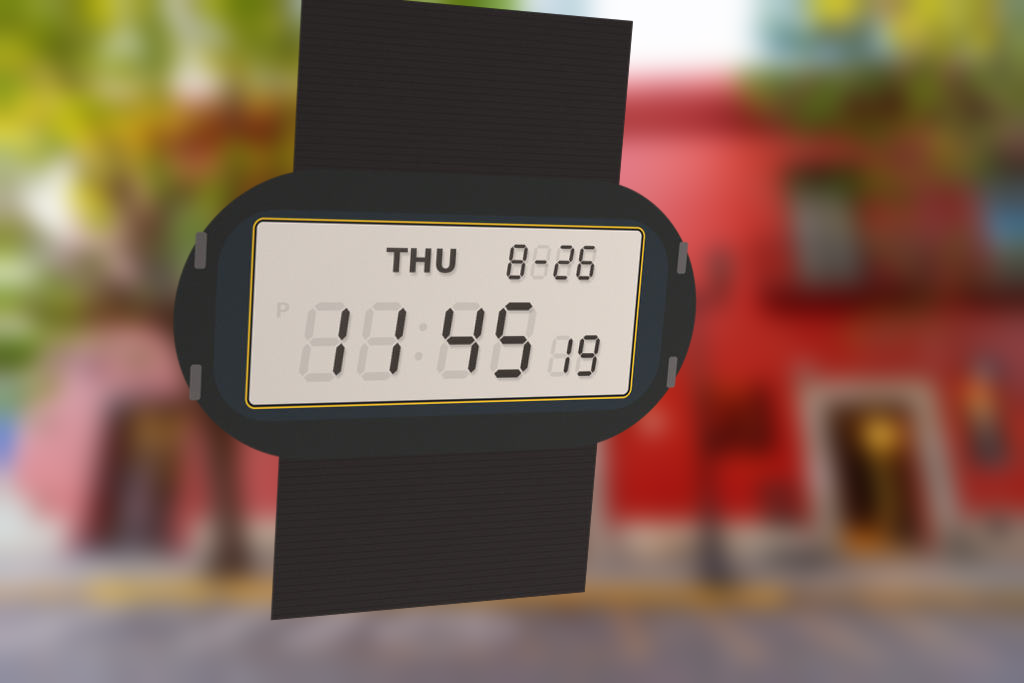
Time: h=11 m=45 s=19
